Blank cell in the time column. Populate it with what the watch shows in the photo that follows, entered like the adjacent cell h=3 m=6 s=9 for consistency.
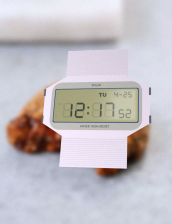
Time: h=12 m=17 s=52
